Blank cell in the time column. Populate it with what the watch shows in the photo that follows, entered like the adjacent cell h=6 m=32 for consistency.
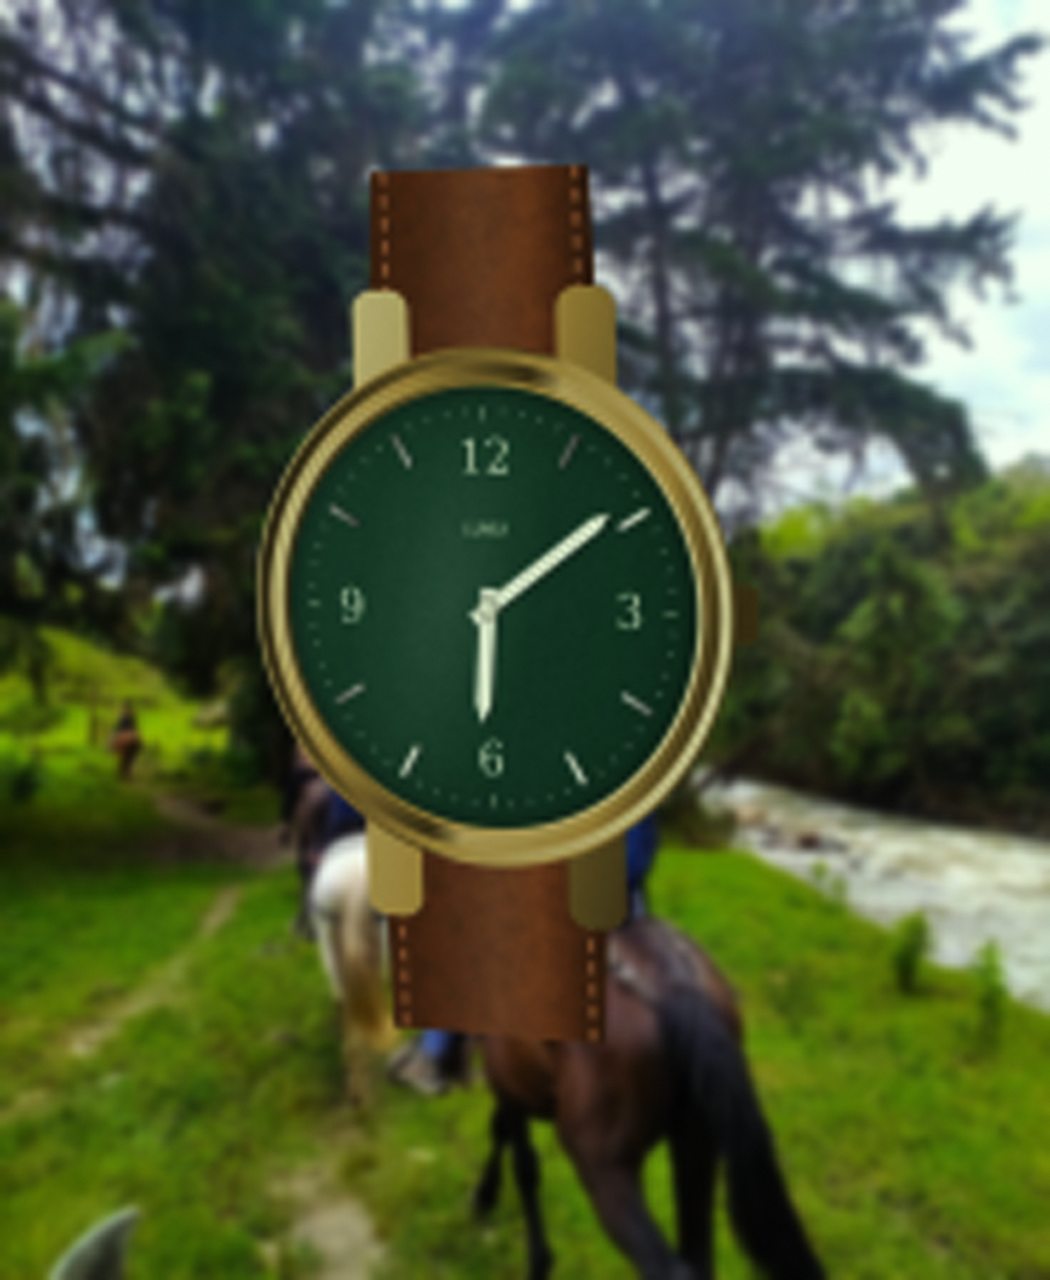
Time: h=6 m=9
